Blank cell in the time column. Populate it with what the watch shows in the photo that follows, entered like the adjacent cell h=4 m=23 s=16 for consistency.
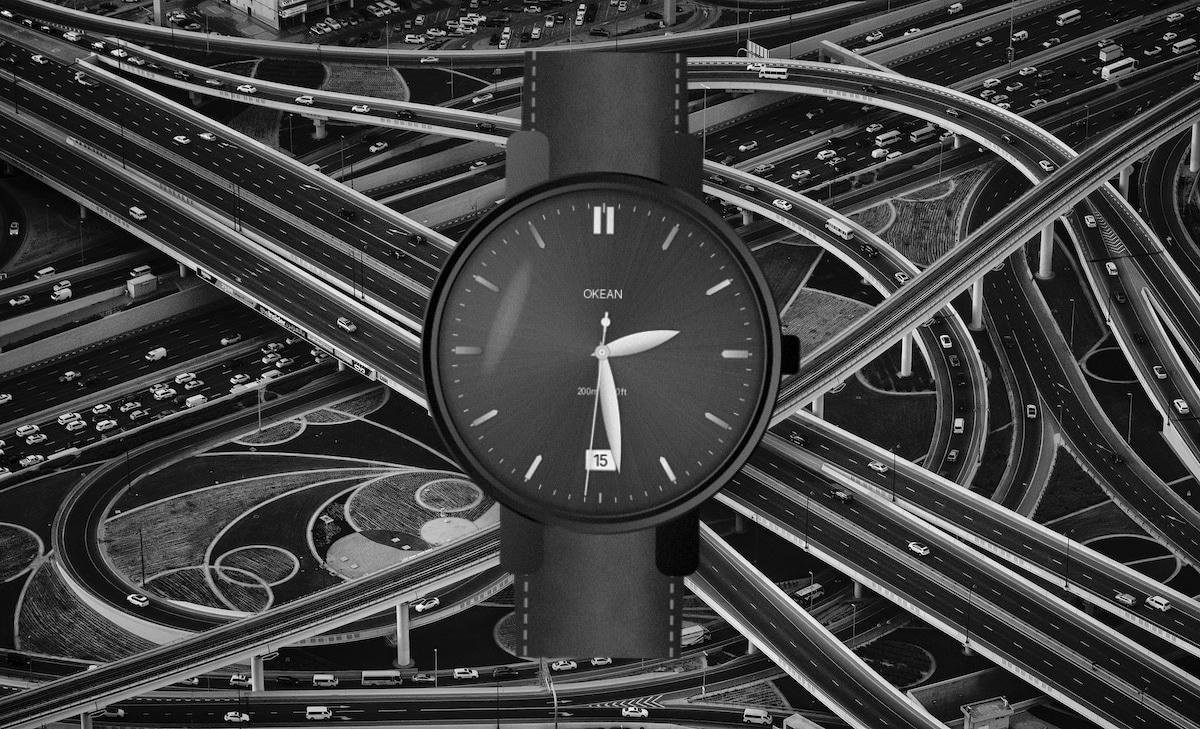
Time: h=2 m=28 s=31
